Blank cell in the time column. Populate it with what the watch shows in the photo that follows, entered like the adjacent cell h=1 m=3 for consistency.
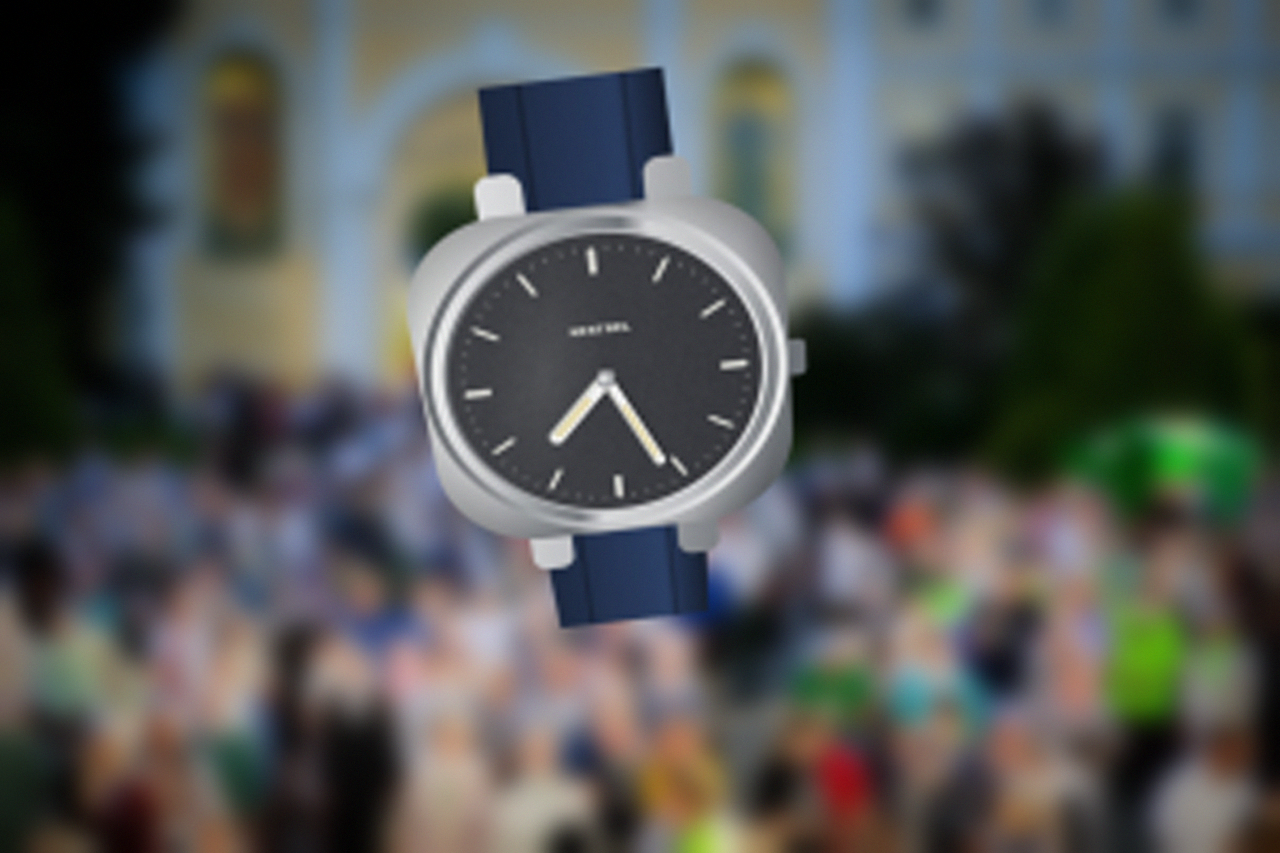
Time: h=7 m=26
